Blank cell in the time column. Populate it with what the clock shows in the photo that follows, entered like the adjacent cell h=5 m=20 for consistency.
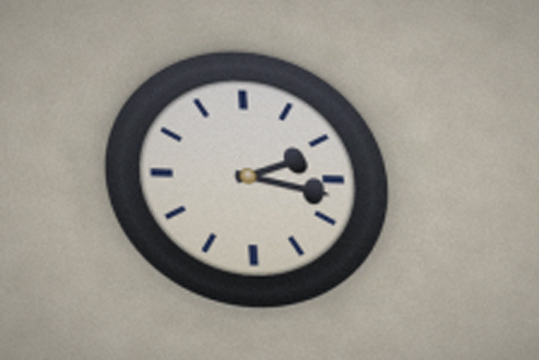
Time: h=2 m=17
